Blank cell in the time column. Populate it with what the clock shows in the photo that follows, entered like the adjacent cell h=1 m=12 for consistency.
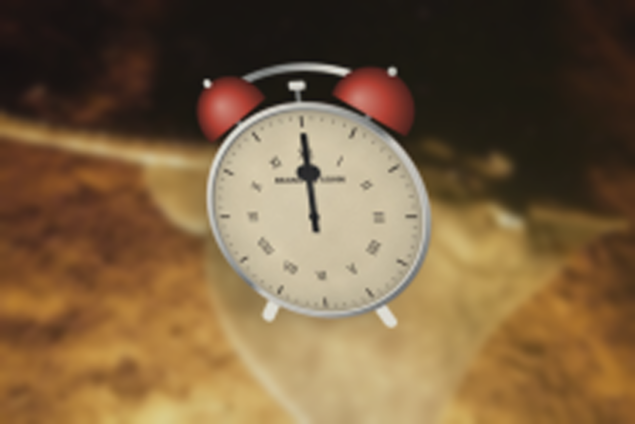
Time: h=12 m=0
